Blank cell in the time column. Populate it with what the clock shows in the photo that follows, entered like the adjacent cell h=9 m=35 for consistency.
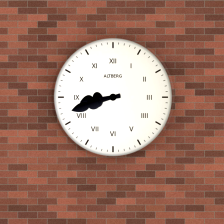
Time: h=8 m=42
